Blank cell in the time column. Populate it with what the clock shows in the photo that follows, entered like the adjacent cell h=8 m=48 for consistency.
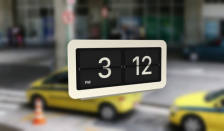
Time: h=3 m=12
